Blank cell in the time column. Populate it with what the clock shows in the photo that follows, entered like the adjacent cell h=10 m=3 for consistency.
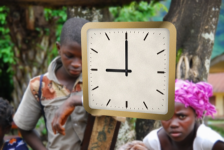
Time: h=9 m=0
